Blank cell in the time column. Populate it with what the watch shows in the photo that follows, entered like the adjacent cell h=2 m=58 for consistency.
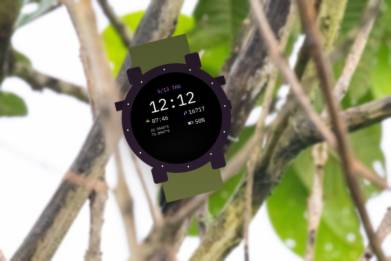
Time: h=12 m=12
